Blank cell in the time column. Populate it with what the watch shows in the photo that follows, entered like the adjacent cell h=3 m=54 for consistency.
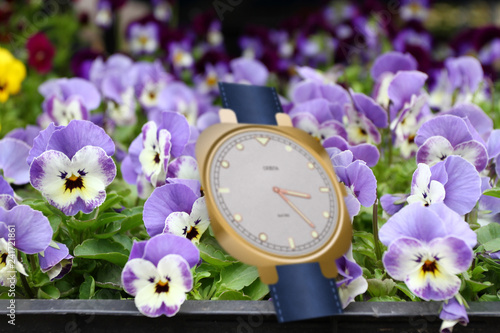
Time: h=3 m=24
